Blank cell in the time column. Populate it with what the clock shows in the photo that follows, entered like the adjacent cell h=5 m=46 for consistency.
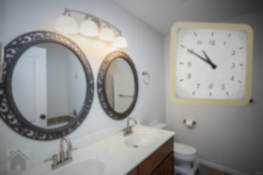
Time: h=10 m=50
